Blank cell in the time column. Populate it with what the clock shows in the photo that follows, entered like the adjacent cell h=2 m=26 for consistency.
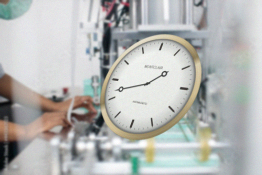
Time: h=1 m=42
